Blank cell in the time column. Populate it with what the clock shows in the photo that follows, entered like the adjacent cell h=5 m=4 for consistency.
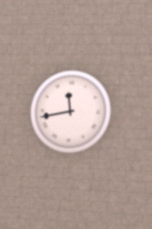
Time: h=11 m=43
